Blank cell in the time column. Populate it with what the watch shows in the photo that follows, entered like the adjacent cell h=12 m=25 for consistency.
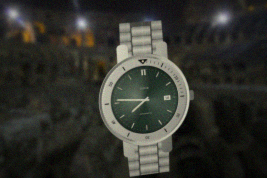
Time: h=7 m=46
